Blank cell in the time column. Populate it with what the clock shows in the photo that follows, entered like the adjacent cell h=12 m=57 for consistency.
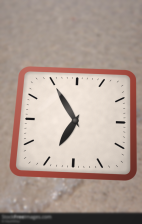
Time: h=6 m=55
